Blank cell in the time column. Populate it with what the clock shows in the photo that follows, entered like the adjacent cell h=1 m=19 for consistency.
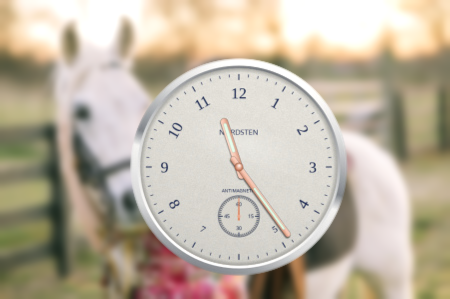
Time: h=11 m=24
